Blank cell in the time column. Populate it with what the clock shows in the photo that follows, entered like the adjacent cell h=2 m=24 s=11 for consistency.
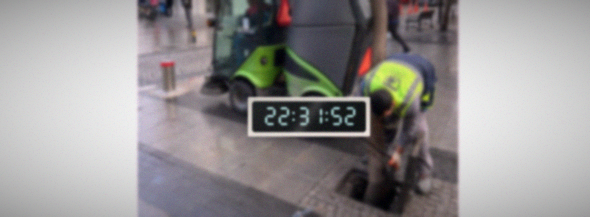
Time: h=22 m=31 s=52
